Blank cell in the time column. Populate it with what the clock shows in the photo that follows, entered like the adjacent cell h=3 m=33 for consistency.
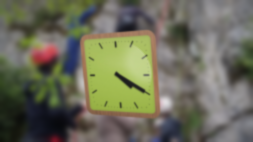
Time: h=4 m=20
